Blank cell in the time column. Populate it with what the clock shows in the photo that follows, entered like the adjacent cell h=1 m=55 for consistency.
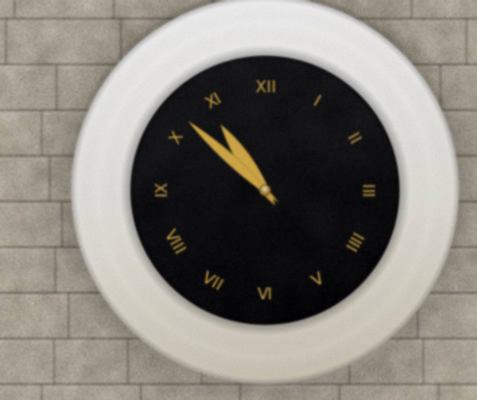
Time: h=10 m=52
